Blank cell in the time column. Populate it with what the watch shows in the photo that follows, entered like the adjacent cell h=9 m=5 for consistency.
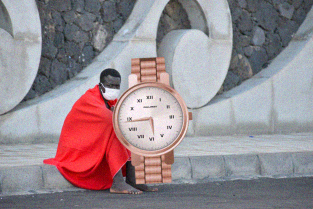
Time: h=5 m=44
